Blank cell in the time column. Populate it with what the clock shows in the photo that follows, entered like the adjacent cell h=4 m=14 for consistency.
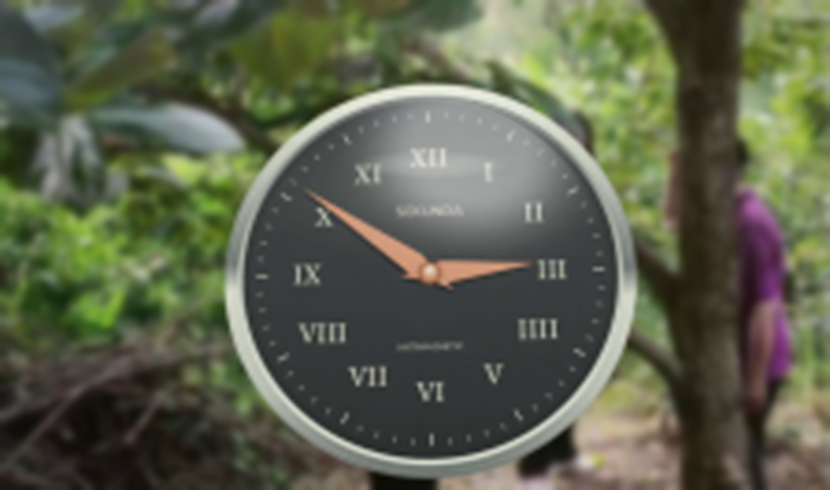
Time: h=2 m=51
